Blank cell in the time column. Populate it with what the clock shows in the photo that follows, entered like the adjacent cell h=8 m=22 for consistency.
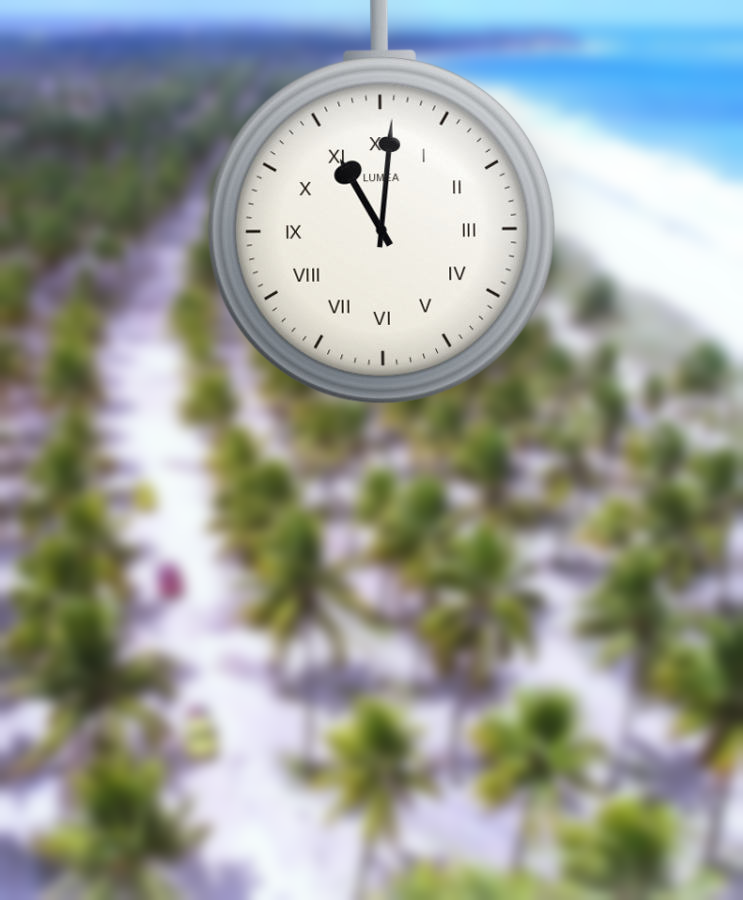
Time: h=11 m=1
